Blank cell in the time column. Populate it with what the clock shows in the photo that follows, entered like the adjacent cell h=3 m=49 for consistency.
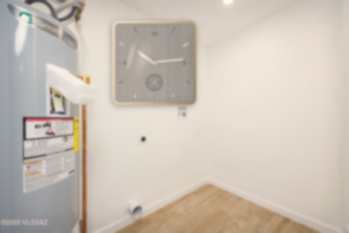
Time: h=10 m=14
